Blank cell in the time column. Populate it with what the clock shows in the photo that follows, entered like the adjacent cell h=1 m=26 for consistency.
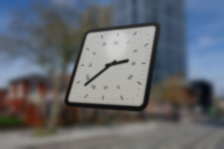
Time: h=2 m=38
